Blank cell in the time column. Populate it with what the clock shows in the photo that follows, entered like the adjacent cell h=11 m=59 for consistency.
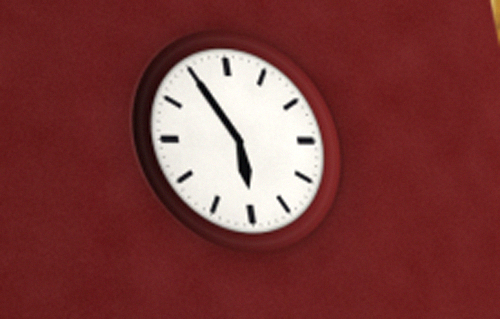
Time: h=5 m=55
